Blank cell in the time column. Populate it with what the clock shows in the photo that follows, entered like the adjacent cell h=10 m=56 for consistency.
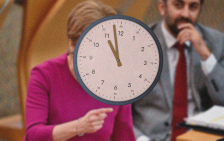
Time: h=10 m=58
